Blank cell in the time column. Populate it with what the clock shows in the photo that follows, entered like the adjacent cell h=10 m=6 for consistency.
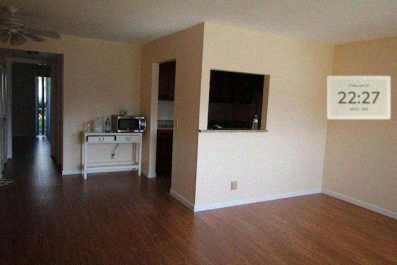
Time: h=22 m=27
